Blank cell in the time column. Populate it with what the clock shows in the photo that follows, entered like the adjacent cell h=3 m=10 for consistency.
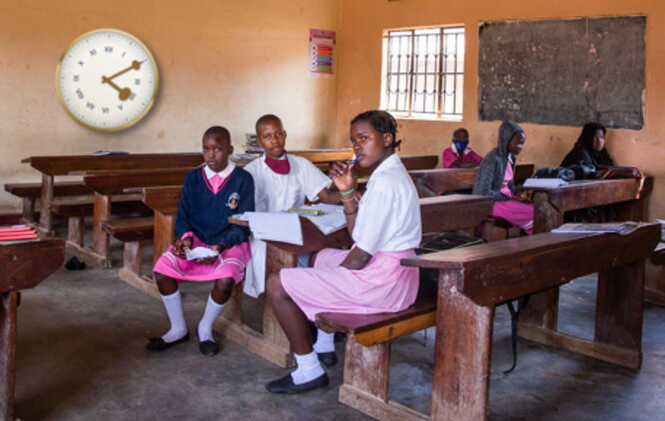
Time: h=4 m=10
